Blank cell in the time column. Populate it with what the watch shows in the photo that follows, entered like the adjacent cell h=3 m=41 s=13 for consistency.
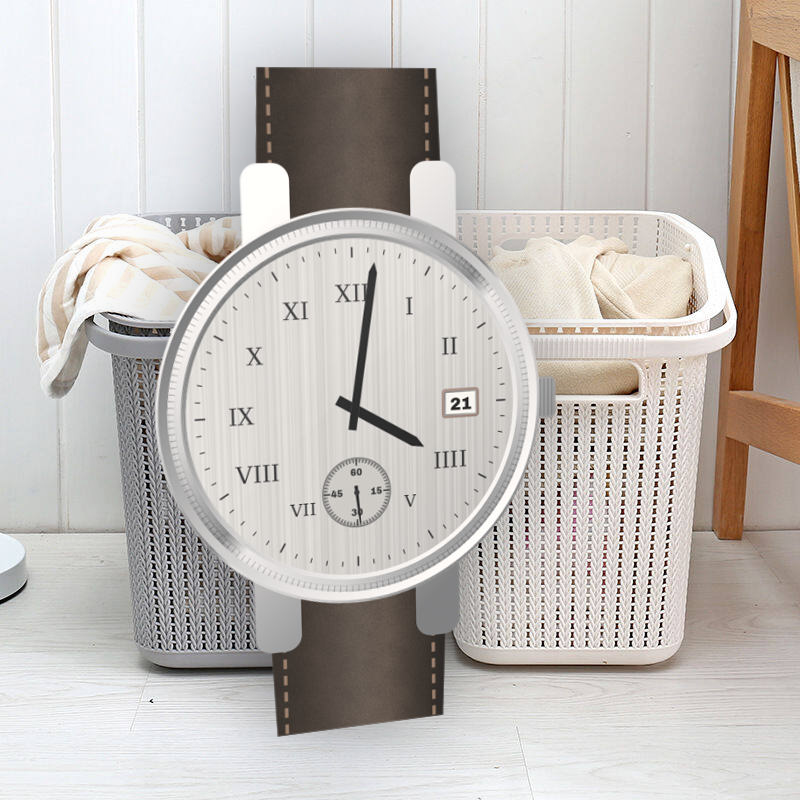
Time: h=4 m=1 s=29
